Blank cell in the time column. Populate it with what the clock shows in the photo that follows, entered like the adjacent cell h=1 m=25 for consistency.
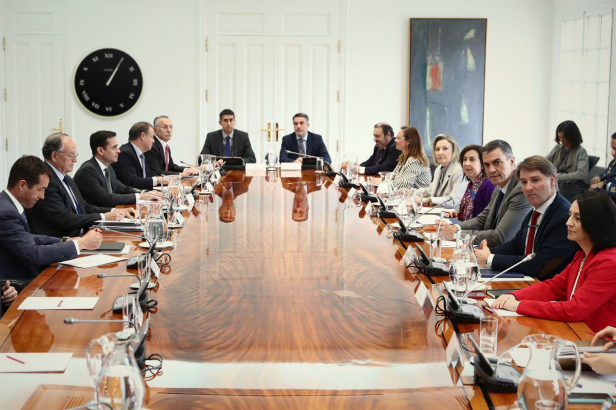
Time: h=1 m=5
